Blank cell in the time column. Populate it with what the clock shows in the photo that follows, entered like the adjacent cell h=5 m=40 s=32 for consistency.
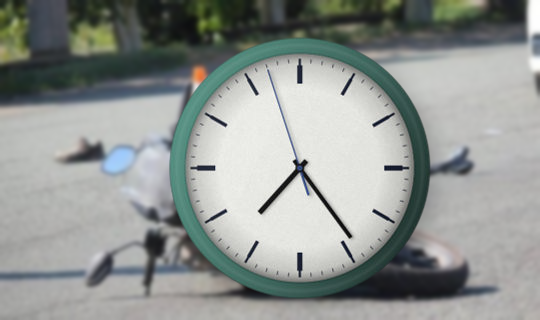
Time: h=7 m=23 s=57
